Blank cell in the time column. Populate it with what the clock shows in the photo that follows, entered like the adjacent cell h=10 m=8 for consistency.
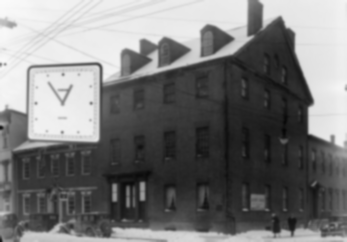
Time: h=12 m=54
